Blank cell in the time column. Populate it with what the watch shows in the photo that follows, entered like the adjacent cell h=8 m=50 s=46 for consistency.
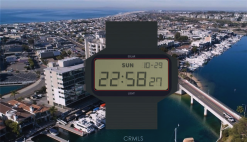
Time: h=22 m=58 s=27
